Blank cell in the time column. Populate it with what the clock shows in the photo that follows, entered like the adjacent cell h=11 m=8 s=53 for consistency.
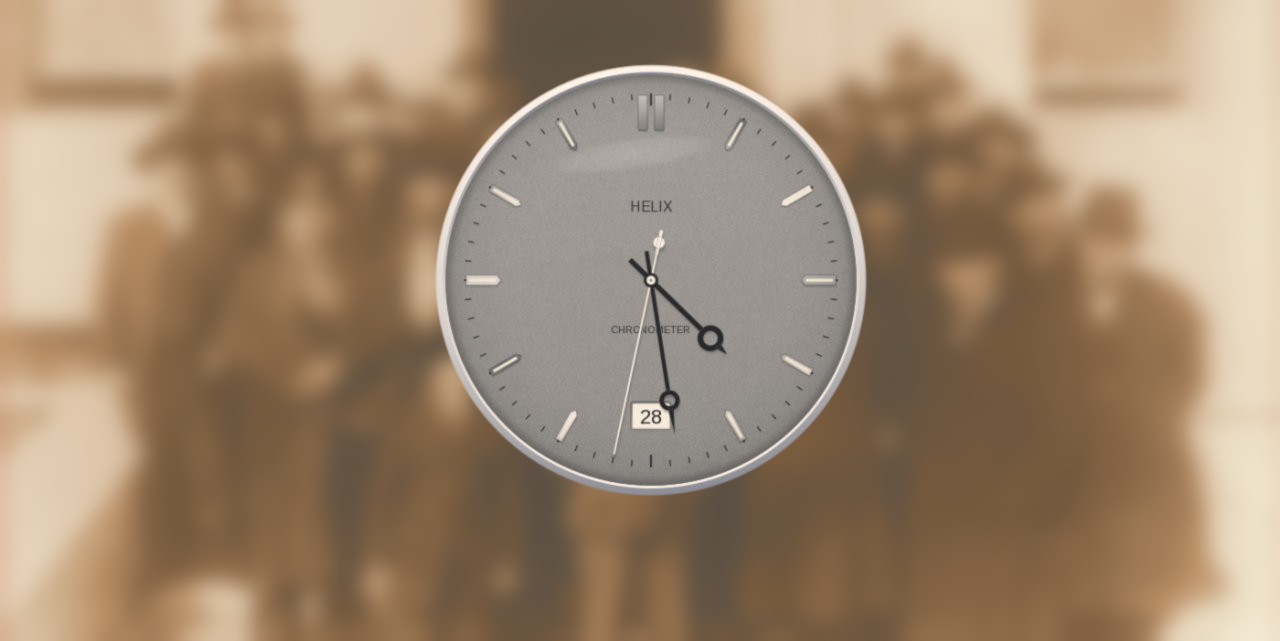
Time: h=4 m=28 s=32
